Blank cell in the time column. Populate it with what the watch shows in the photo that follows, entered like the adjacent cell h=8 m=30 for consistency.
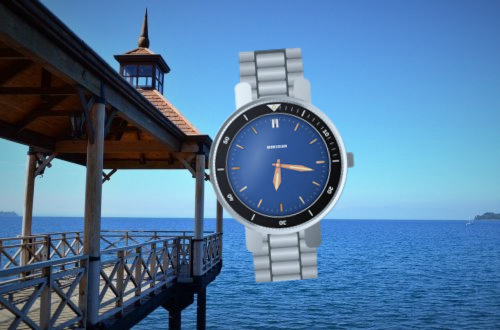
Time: h=6 m=17
